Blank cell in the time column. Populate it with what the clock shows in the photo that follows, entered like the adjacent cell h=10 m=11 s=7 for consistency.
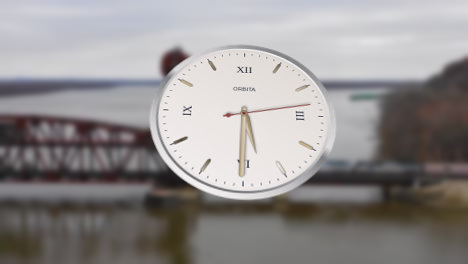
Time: h=5 m=30 s=13
